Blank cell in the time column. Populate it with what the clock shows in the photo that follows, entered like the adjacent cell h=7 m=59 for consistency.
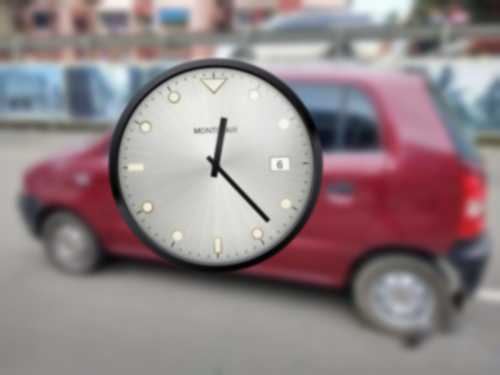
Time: h=12 m=23
